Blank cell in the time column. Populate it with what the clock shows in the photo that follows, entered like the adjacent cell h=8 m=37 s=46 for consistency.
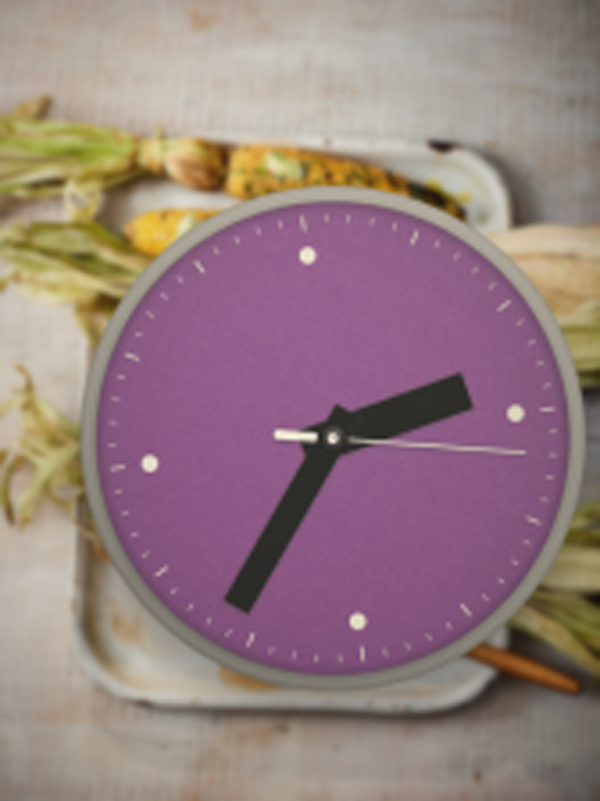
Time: h=2 m=36 s=17
